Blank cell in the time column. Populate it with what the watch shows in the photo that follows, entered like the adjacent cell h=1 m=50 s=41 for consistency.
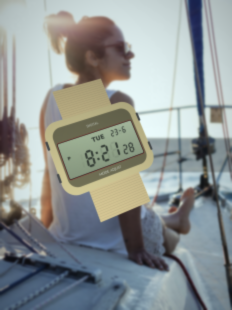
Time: h=8 m=21 s=28
